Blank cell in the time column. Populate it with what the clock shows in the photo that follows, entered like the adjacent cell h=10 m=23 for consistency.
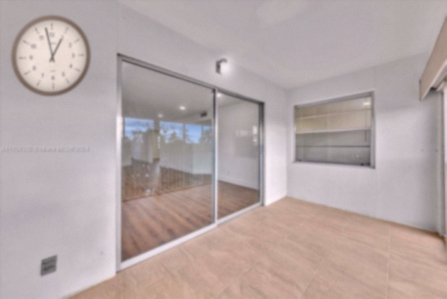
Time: h=12 m=58
